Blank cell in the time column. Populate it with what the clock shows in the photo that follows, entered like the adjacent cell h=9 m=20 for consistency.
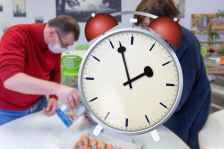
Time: h=1 m=57
